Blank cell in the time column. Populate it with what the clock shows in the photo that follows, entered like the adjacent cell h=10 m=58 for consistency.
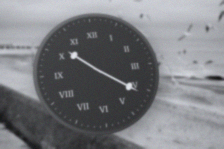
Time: h=10 m=21
